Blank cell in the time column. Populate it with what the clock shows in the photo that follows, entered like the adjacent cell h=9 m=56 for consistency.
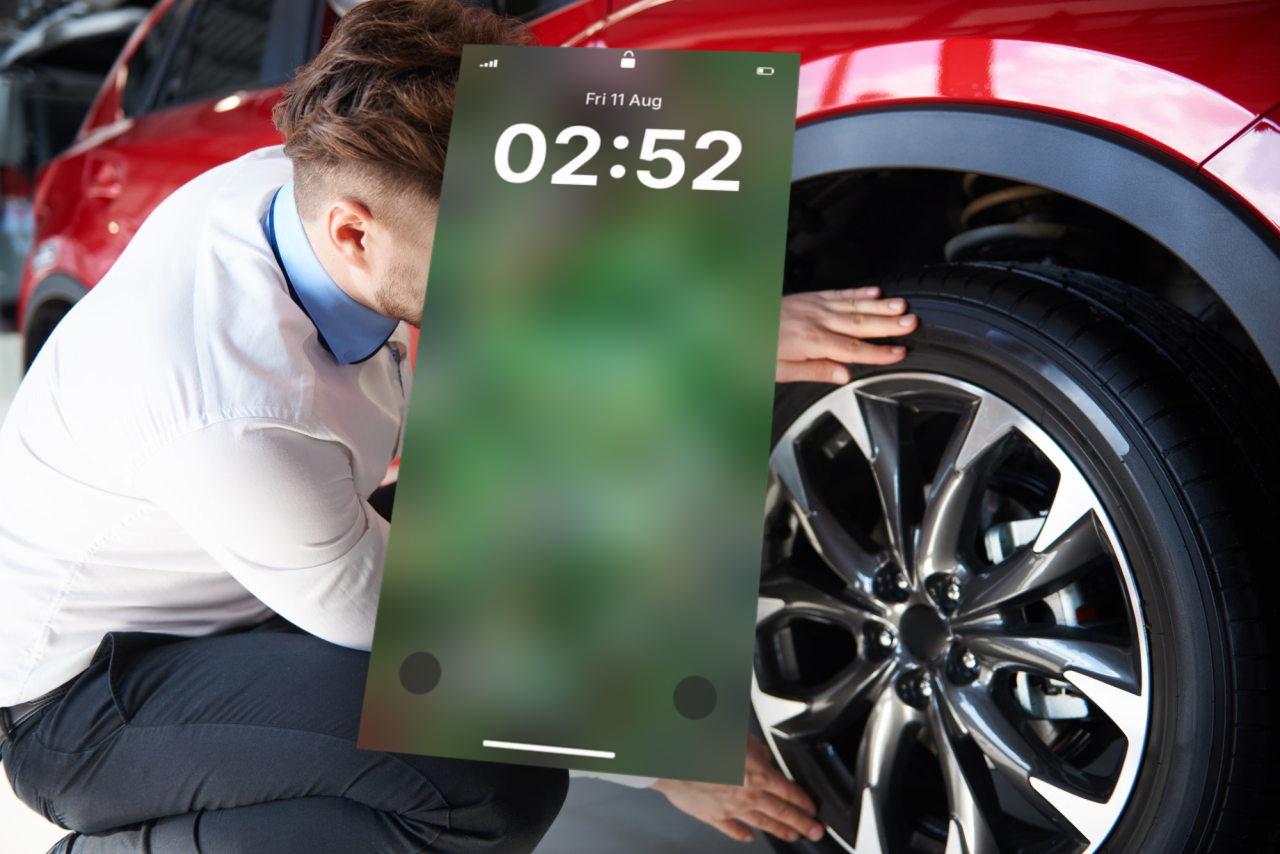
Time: h=2 m=52
